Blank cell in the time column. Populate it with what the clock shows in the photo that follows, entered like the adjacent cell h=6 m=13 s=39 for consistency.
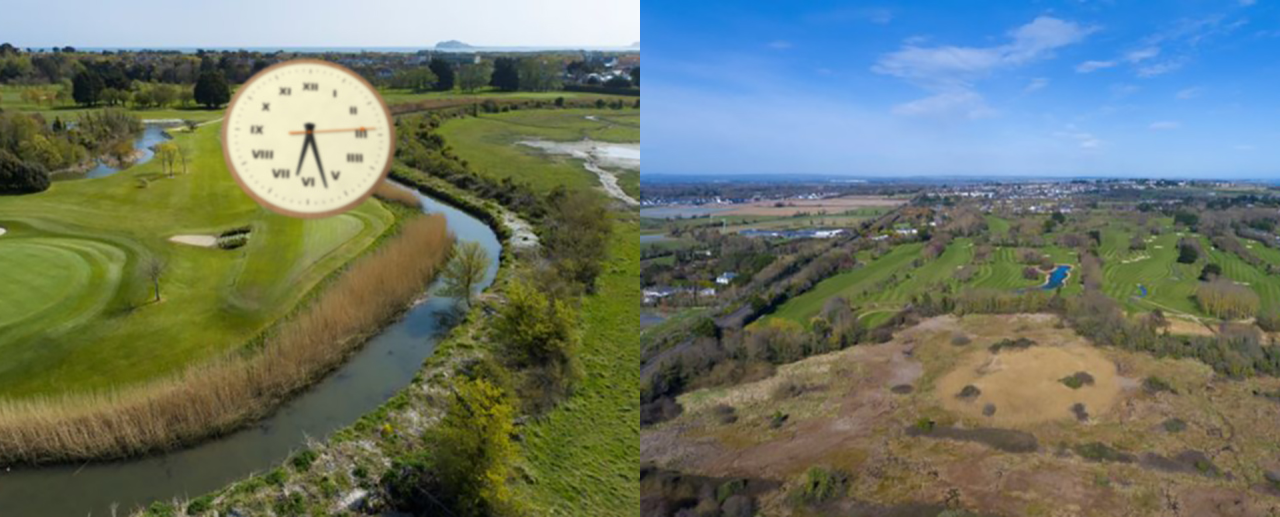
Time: h=6 m=27 s=14
